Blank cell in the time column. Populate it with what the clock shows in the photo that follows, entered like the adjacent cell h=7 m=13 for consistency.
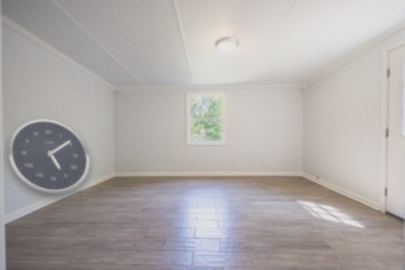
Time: h=5 m=9
